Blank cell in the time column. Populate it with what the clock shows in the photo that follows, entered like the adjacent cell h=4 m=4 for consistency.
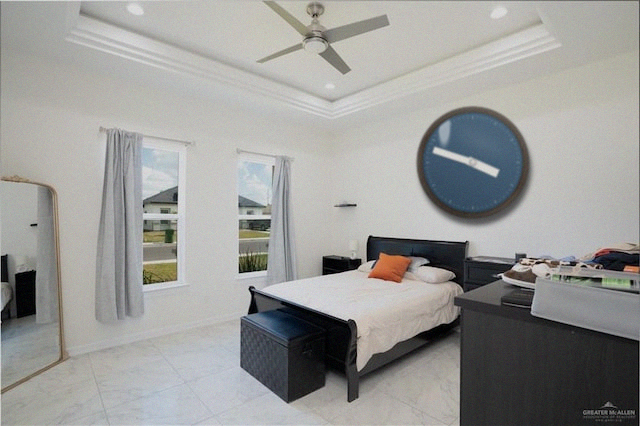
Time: h=3 m=48
